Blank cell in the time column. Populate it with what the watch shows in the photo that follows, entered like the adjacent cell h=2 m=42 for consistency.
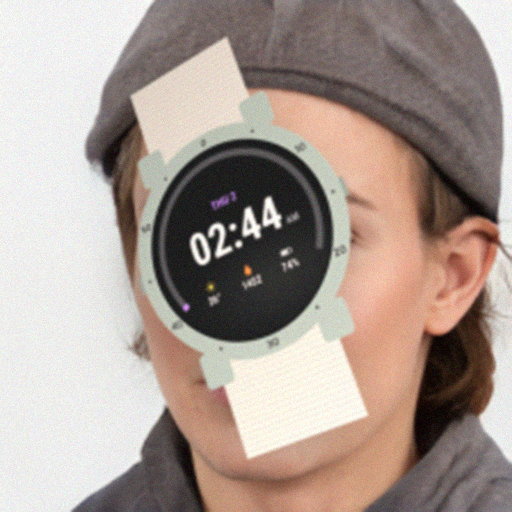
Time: h=2 m=44
